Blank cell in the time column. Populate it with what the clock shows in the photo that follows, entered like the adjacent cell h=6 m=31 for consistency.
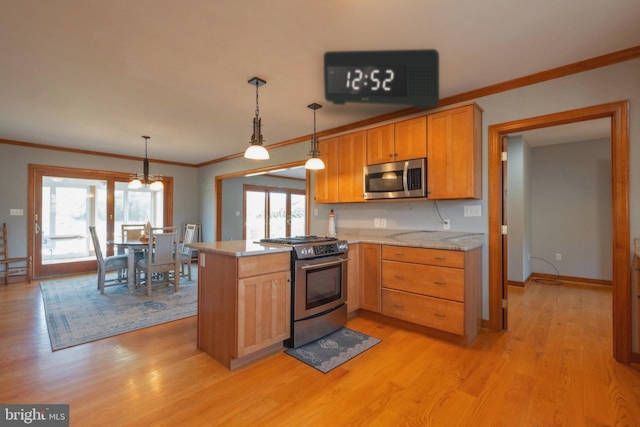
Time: h=12 m=52
